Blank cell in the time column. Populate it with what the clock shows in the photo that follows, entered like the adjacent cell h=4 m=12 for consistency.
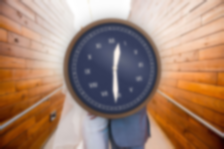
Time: h=12 m=31
